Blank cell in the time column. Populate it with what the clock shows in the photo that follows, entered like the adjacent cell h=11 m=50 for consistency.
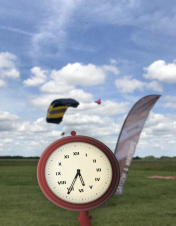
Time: h=5 m=35
